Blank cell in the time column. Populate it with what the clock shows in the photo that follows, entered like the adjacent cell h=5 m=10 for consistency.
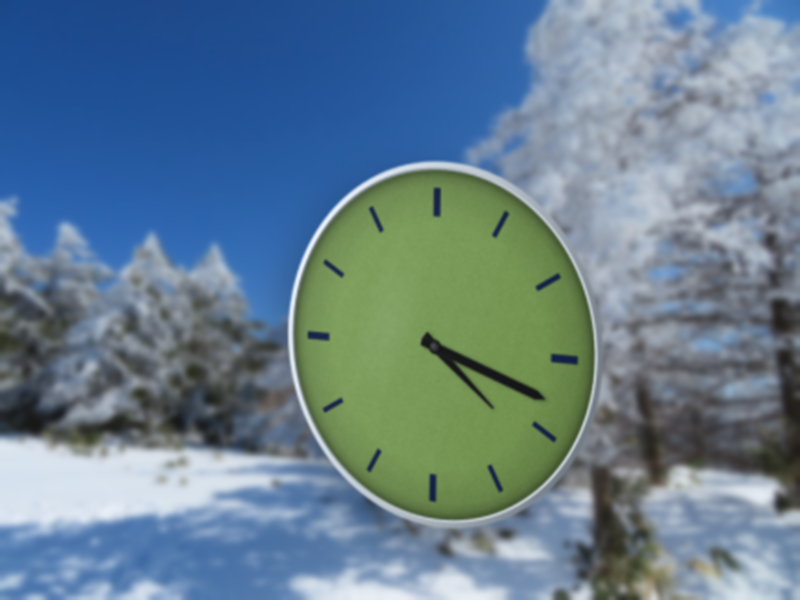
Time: h=4 m=18
